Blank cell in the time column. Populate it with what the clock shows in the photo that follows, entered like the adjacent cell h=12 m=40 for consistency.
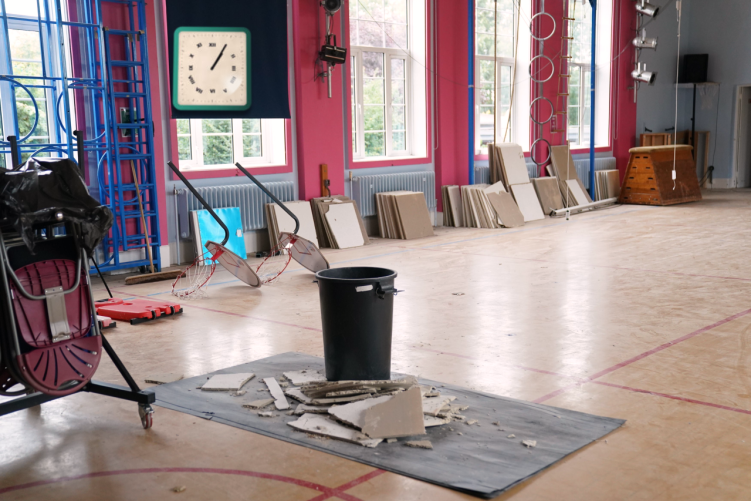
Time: h=1 m=5
